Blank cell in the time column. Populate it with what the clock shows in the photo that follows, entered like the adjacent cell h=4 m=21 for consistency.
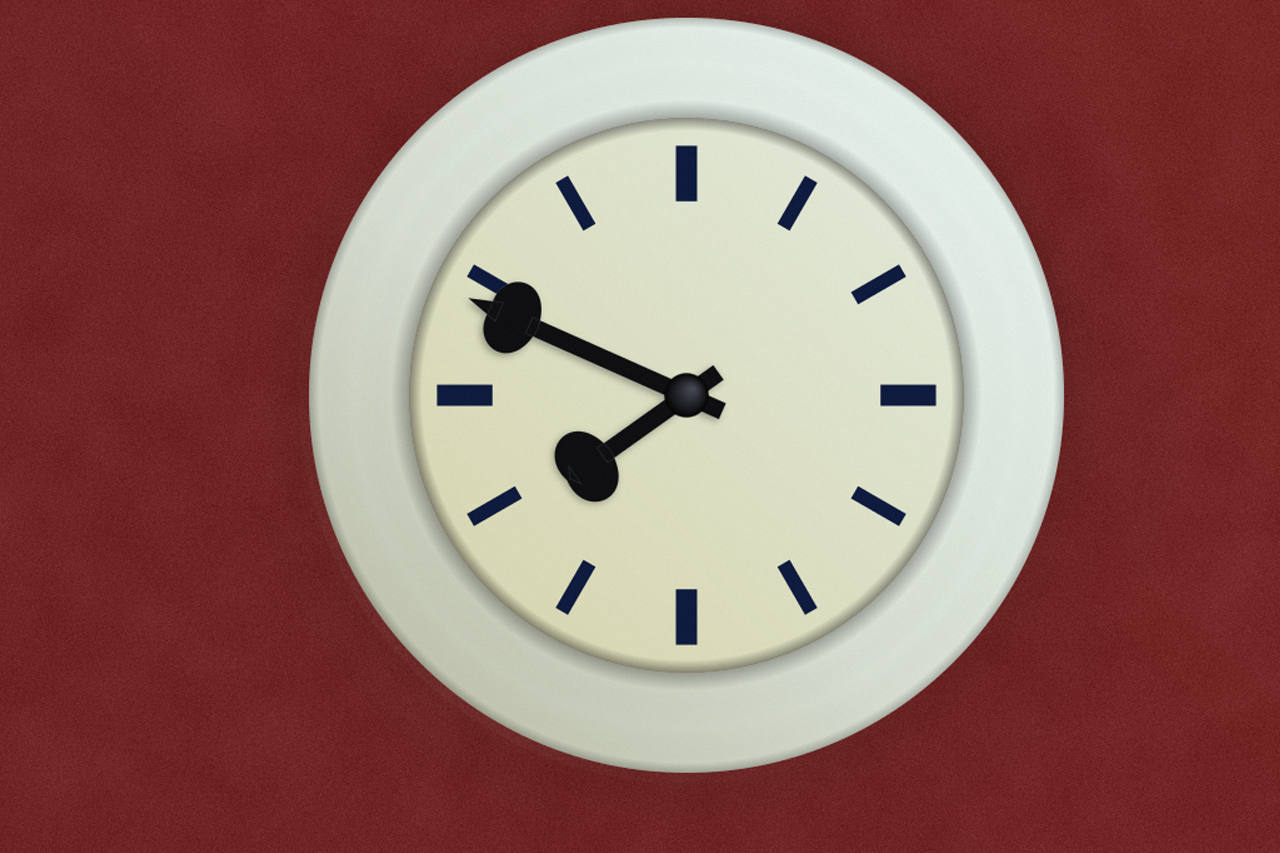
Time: h=7 m=49
